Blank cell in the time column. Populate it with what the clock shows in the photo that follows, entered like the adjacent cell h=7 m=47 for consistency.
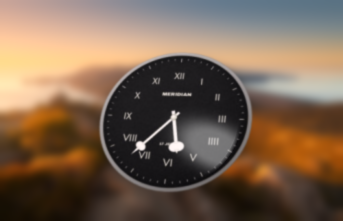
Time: h=5 m=37
